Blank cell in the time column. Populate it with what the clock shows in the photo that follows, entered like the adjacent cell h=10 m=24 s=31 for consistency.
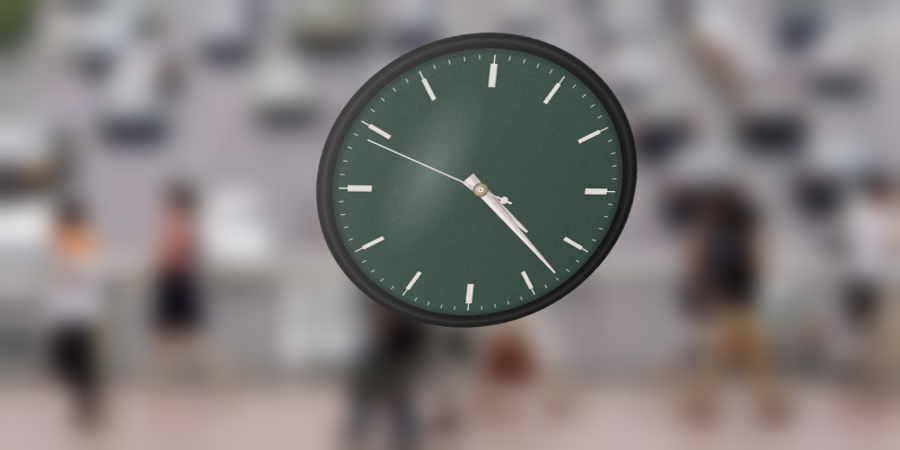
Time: h=4 m=22 s=49
